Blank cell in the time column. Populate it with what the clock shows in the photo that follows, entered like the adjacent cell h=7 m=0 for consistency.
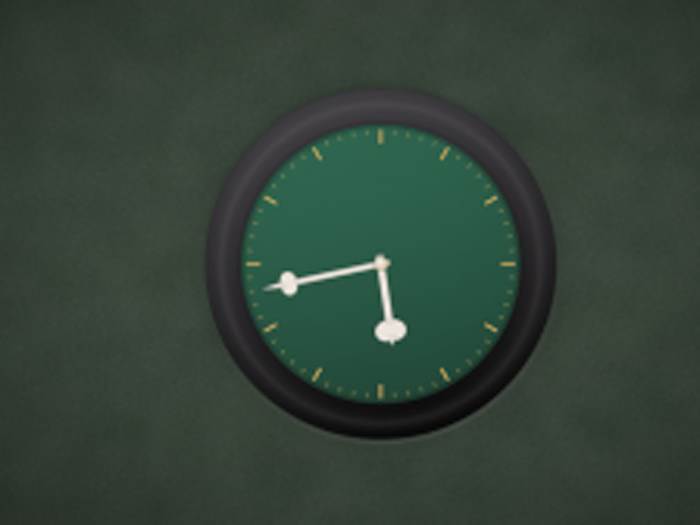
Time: h=5 m=43
